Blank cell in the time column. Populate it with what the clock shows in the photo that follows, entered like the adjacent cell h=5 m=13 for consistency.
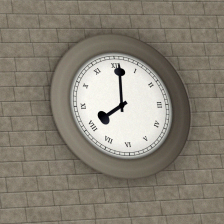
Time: h=8 m=1
